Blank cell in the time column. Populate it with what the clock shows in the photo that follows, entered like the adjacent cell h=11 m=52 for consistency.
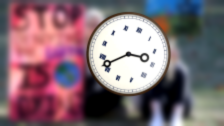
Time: h=2 m=37
